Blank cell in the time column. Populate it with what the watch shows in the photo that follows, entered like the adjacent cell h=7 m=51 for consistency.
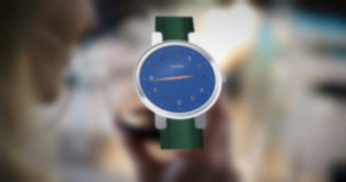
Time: h=2 m=44
